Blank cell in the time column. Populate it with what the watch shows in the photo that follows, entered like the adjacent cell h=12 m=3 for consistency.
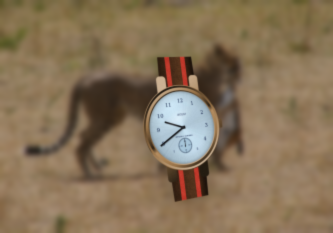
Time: h=9 m=40
